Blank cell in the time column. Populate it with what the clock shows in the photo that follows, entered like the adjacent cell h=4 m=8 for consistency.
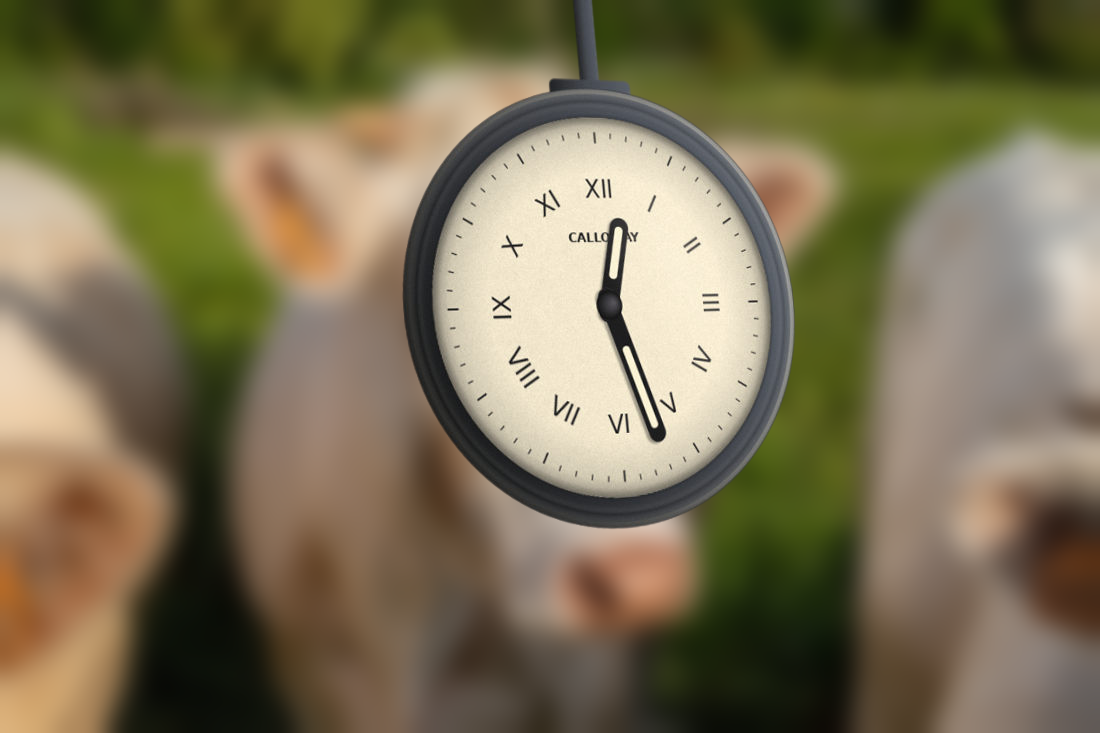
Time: h=12 m=27
